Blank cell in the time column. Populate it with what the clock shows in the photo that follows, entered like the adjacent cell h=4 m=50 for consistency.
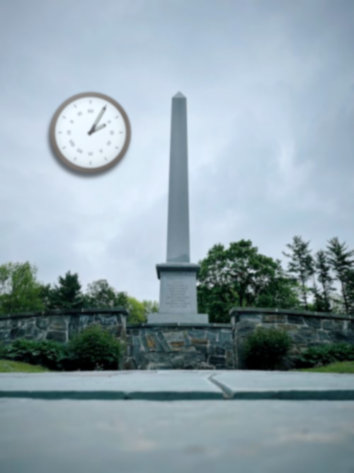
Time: h=2 m=5
